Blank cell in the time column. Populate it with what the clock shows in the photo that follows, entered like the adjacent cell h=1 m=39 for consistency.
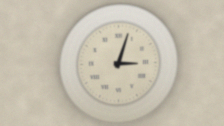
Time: h=3 m=3
